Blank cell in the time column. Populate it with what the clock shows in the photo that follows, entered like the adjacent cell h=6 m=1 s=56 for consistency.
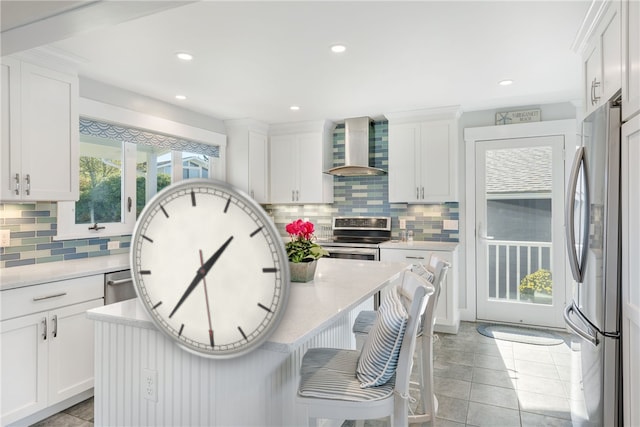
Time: h=1 m=37 s=30
